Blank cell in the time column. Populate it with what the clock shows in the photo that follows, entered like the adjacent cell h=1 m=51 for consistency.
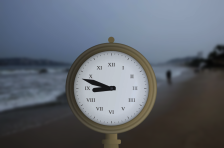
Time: h=8 m=48
